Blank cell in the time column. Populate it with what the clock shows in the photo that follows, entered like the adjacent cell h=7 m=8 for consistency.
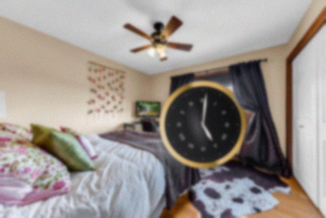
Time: h=5 m=1
